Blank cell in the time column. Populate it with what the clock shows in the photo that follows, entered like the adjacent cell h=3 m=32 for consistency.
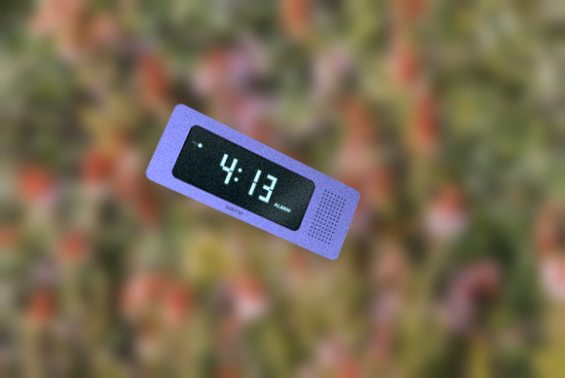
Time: h=4 m=13
